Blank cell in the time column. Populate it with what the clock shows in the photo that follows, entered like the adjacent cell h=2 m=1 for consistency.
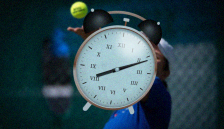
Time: h=8 m=11
